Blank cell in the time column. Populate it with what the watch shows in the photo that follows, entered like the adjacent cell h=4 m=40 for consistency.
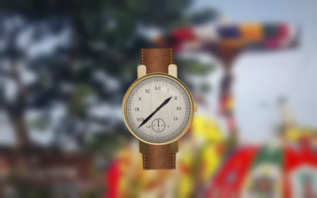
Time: h=1 m=38
